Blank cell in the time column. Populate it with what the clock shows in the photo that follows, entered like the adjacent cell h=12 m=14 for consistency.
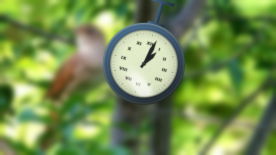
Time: h=1 m=2
